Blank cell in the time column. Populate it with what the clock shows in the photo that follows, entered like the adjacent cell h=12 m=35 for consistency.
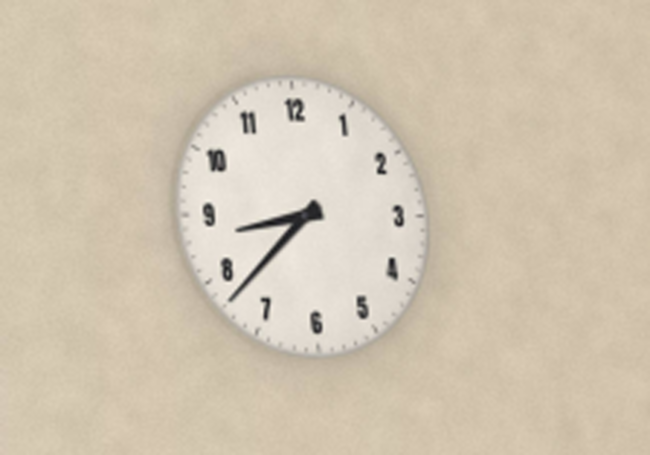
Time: h=8 m=38
